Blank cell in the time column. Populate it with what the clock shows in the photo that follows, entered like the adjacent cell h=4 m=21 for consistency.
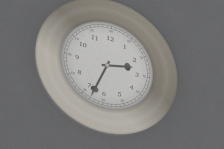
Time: h=2 m=33
